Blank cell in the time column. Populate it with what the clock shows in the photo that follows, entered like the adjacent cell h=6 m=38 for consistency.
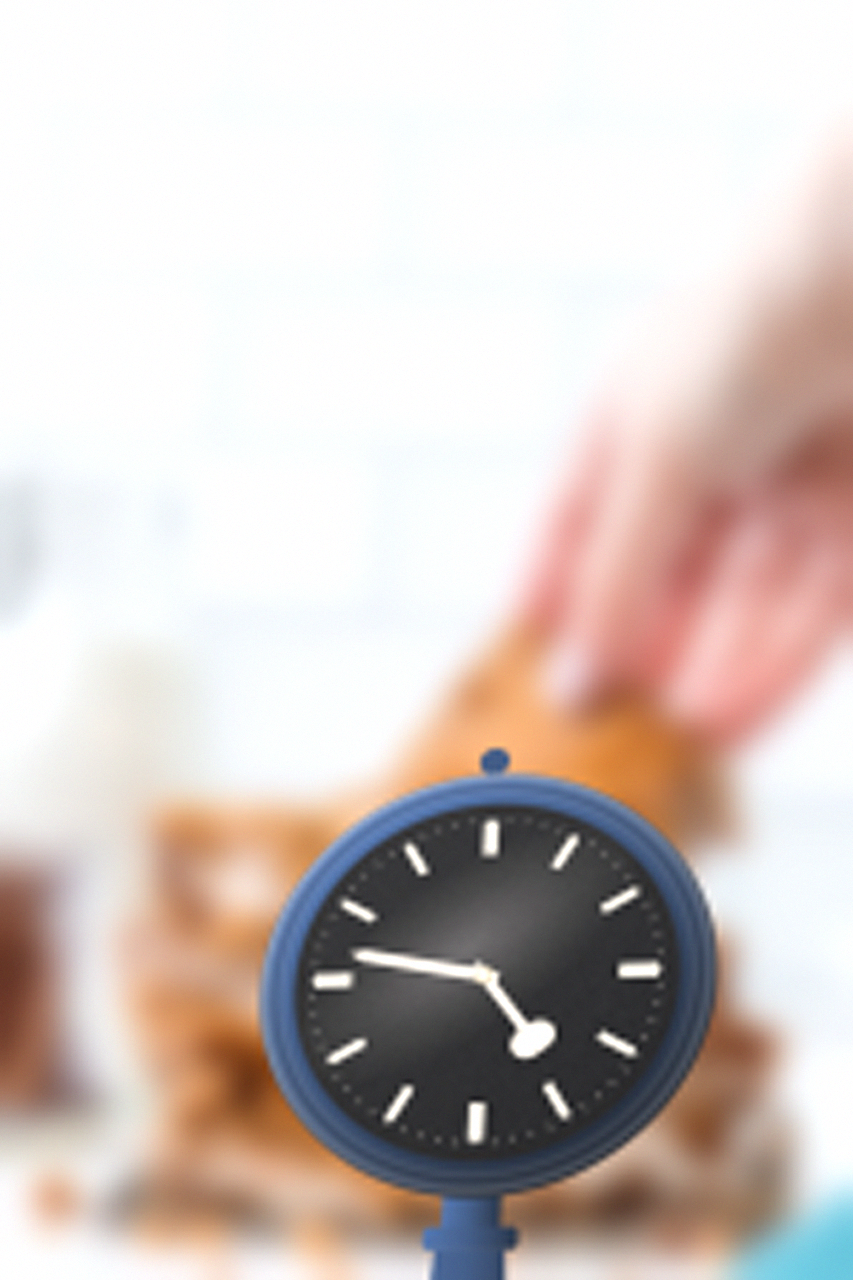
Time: h=4 m=47
